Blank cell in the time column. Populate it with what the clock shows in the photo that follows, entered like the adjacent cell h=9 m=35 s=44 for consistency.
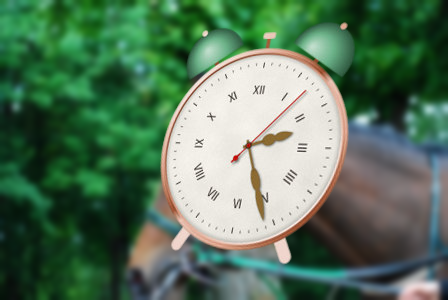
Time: h=2 m=26 s=7
